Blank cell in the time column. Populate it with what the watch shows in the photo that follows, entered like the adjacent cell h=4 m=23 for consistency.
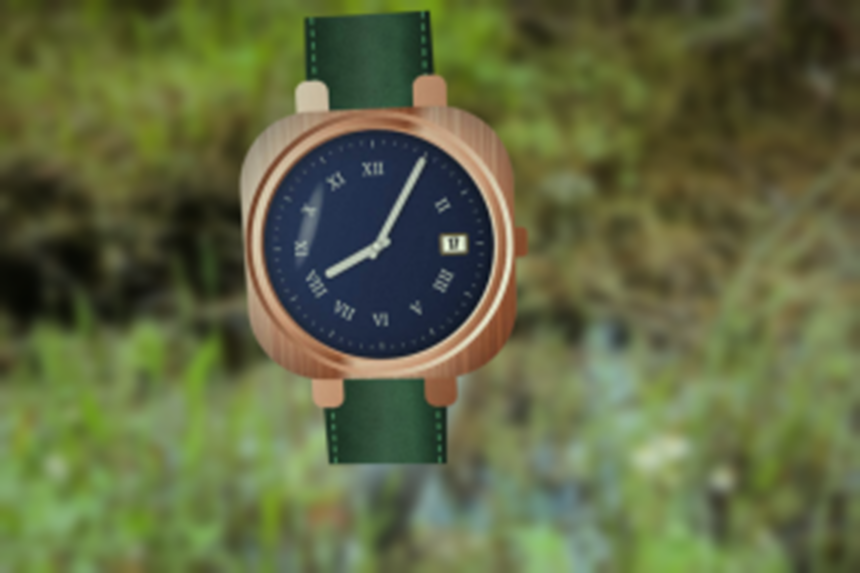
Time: h=8 m=5
